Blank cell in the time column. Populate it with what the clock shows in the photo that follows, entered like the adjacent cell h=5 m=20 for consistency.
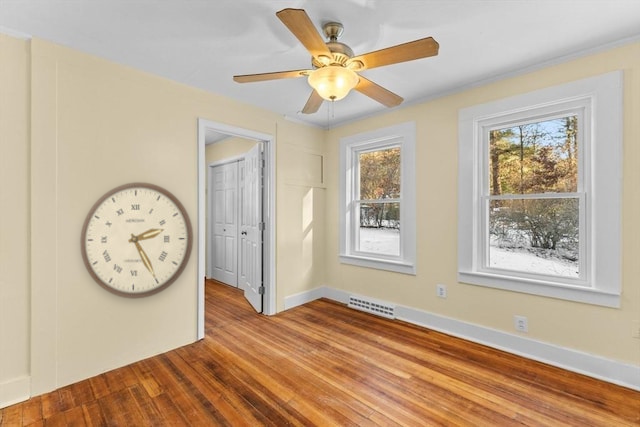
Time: h=2 m=25
